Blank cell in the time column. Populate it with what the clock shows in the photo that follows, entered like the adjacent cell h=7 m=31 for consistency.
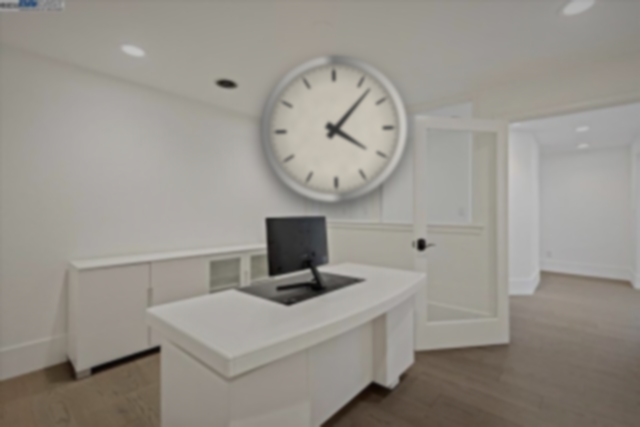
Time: h=4 m=7
